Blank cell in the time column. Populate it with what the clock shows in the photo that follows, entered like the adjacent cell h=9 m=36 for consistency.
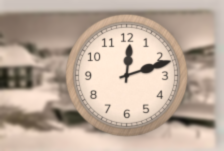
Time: h=12 m=12
